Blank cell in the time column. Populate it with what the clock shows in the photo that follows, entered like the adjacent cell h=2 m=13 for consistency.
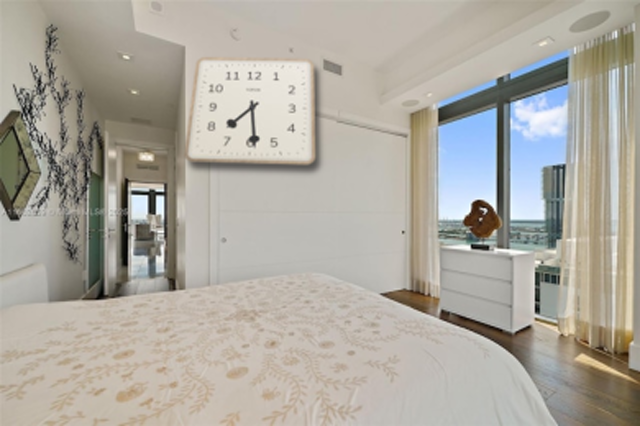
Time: h=7 m=29
